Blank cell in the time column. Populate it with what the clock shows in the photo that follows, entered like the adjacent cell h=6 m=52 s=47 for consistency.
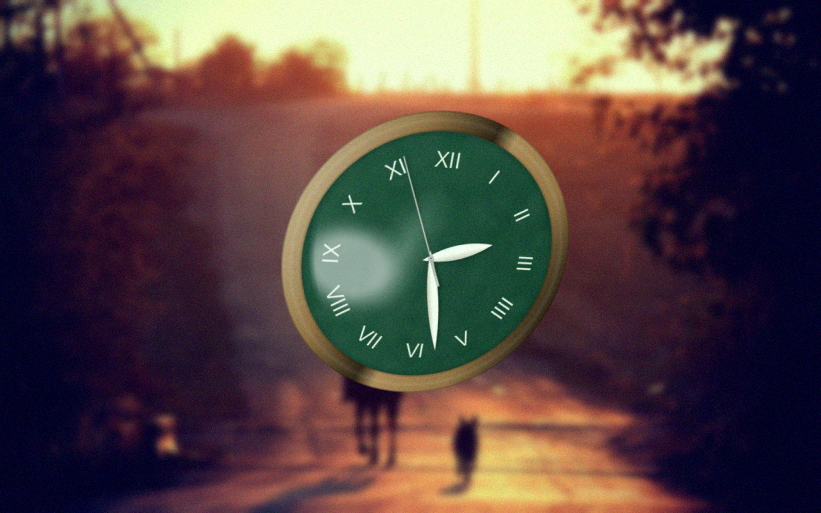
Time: h=2 m=27 s=56
